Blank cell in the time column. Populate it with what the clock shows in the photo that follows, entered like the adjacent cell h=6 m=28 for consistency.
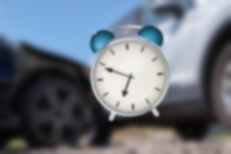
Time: h=6 m=49
